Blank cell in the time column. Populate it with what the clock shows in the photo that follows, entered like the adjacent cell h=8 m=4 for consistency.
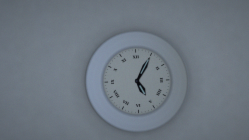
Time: h=5 m=5
